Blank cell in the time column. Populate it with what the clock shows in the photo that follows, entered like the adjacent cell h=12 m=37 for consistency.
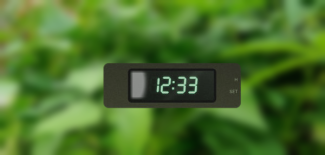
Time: h=12 m=33
